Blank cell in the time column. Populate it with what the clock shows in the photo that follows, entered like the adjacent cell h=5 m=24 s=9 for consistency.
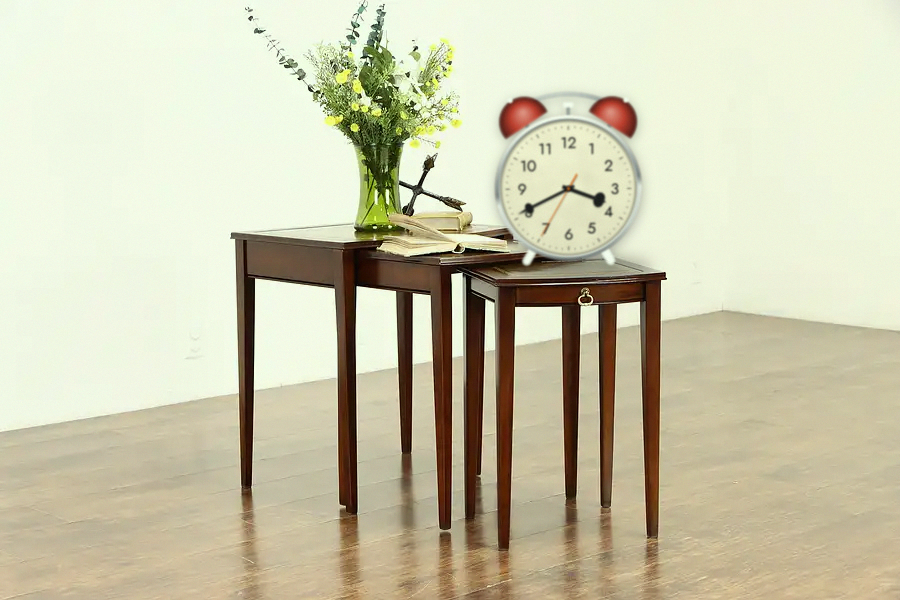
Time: h=3 m=40 s=35
